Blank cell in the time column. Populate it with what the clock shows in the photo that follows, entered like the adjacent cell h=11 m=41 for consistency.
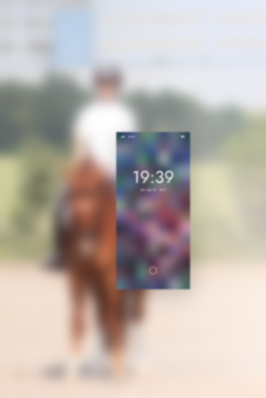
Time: h=19 m=39
